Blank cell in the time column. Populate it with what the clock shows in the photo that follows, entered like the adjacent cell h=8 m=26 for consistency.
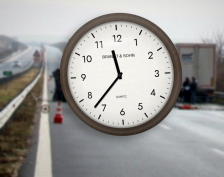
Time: h=11 m=37
